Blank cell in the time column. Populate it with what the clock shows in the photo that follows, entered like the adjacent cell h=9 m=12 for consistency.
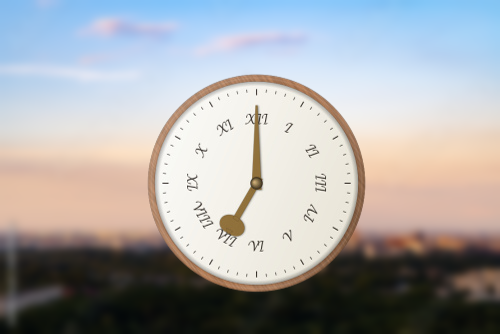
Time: h=7 m=0
